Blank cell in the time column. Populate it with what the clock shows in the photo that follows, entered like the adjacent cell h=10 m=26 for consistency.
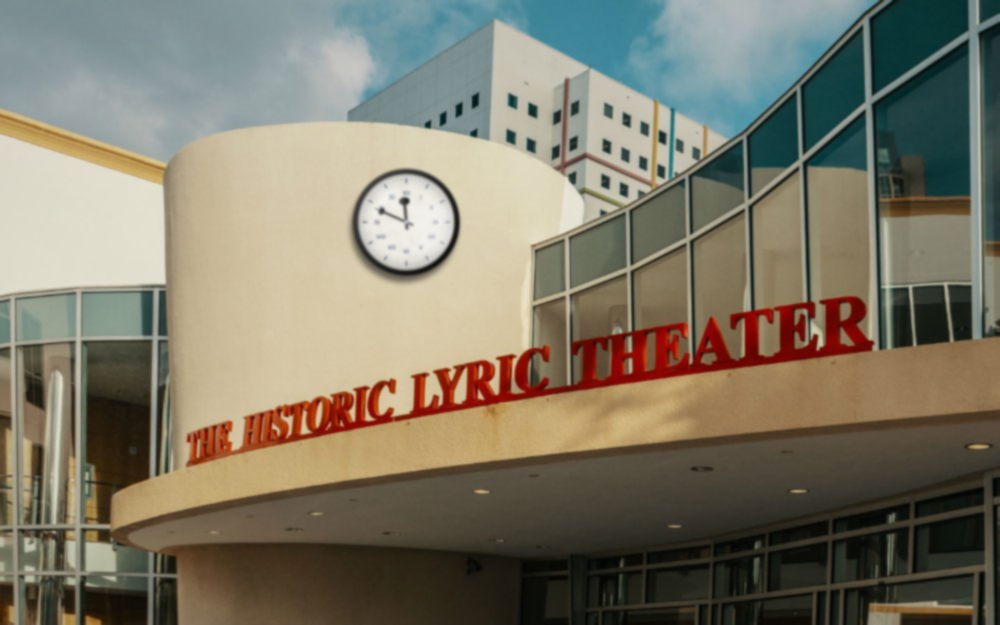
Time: h=11 m=49
